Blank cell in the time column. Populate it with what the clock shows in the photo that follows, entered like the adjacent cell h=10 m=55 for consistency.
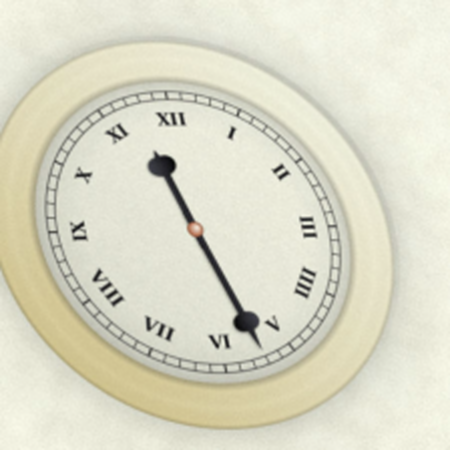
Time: h=11 m=27
